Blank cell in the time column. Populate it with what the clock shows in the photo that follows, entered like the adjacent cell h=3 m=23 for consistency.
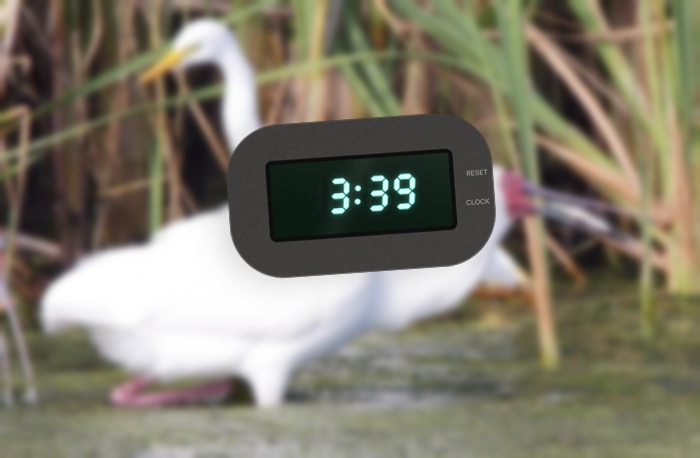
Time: h=3 m=39
